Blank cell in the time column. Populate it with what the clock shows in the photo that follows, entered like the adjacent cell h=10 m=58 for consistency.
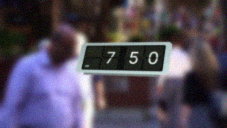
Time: h=7 m=50
